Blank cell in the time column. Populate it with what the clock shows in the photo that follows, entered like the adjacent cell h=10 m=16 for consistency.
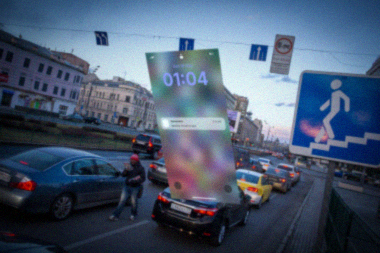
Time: h=1 m=4
